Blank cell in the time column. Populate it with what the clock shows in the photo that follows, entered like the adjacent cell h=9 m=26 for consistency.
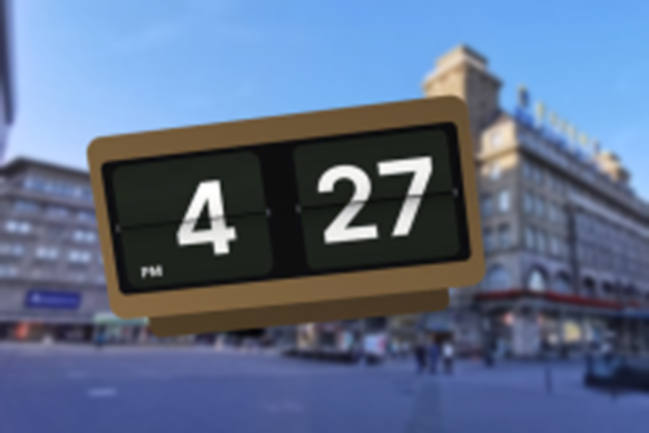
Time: h=4 m=27
